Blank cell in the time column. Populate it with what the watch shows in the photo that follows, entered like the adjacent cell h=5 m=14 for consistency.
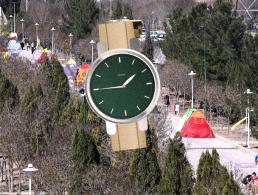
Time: h=1 m=45
